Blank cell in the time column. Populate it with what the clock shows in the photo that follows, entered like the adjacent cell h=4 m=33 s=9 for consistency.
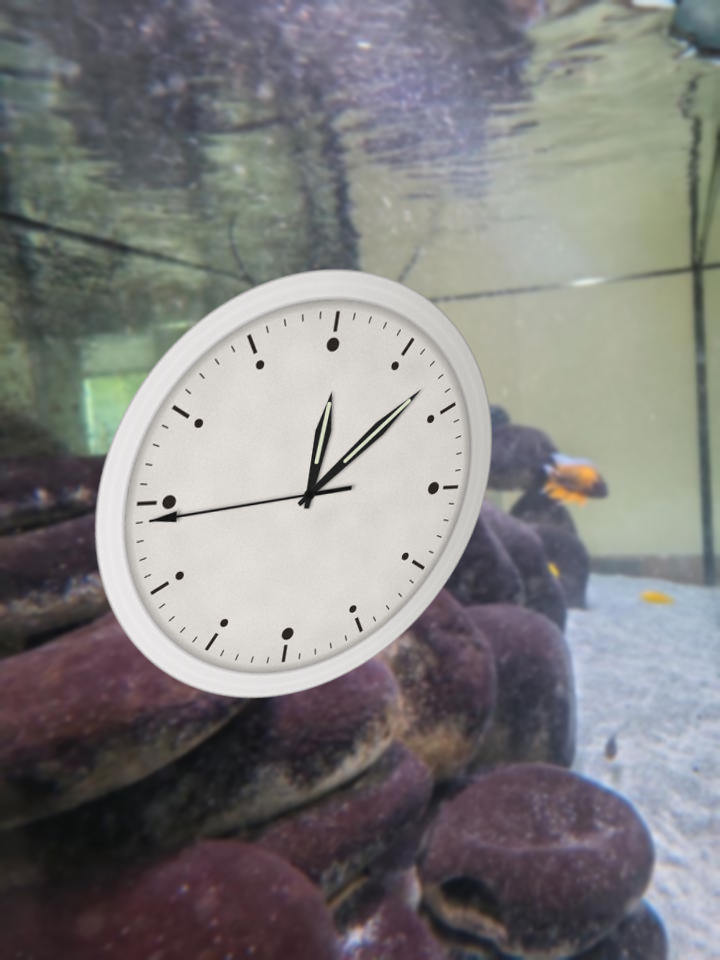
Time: h=12 m=7 s=44
